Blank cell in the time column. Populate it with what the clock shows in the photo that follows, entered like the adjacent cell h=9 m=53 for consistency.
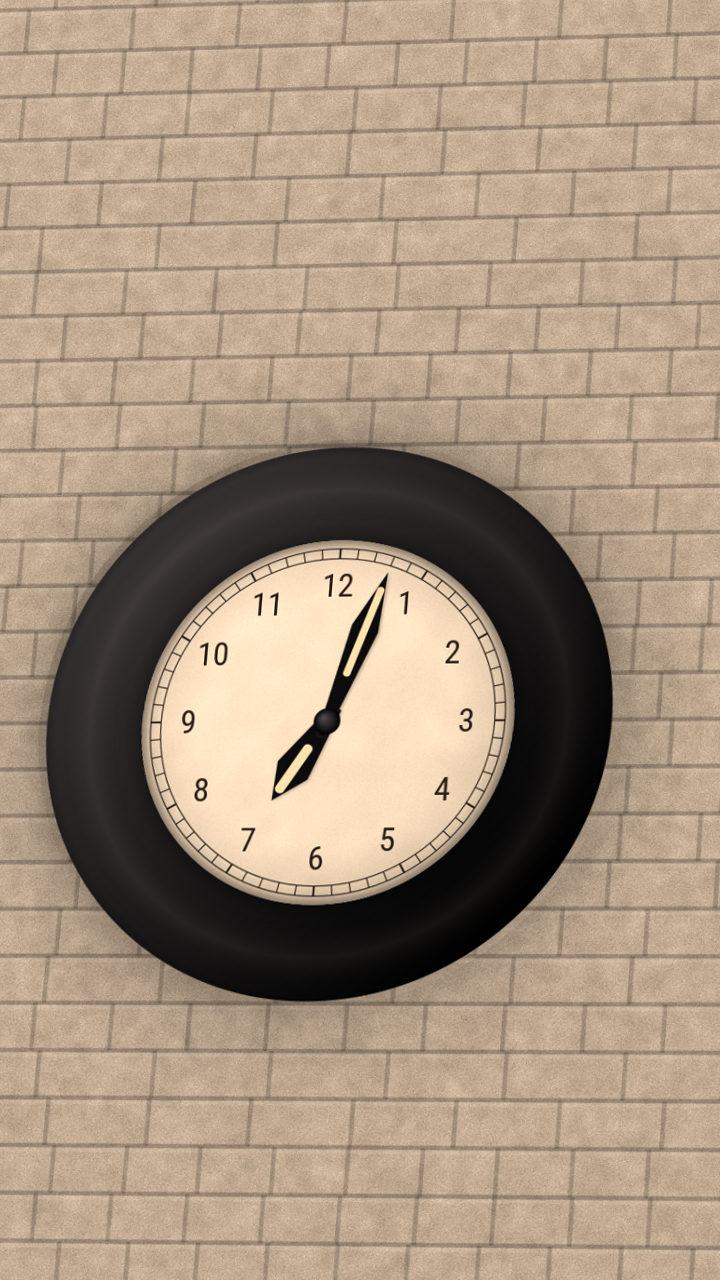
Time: h=7 m=3
